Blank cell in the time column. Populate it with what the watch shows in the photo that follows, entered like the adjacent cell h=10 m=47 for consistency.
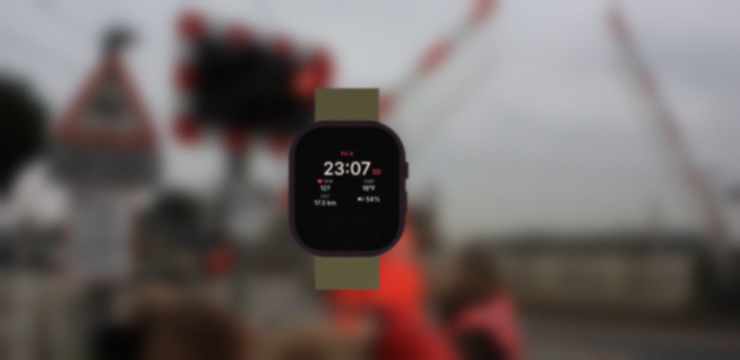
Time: h=23 m=7
